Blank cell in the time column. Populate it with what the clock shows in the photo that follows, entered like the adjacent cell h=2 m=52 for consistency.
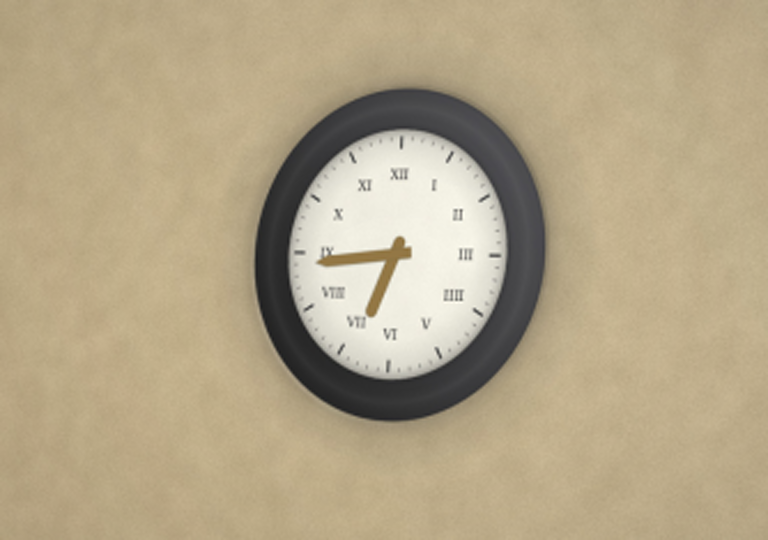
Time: h=6 m=44
